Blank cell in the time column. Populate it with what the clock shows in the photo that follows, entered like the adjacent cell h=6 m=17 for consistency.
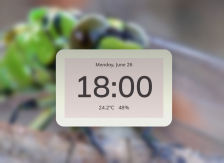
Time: h=18 m=0
